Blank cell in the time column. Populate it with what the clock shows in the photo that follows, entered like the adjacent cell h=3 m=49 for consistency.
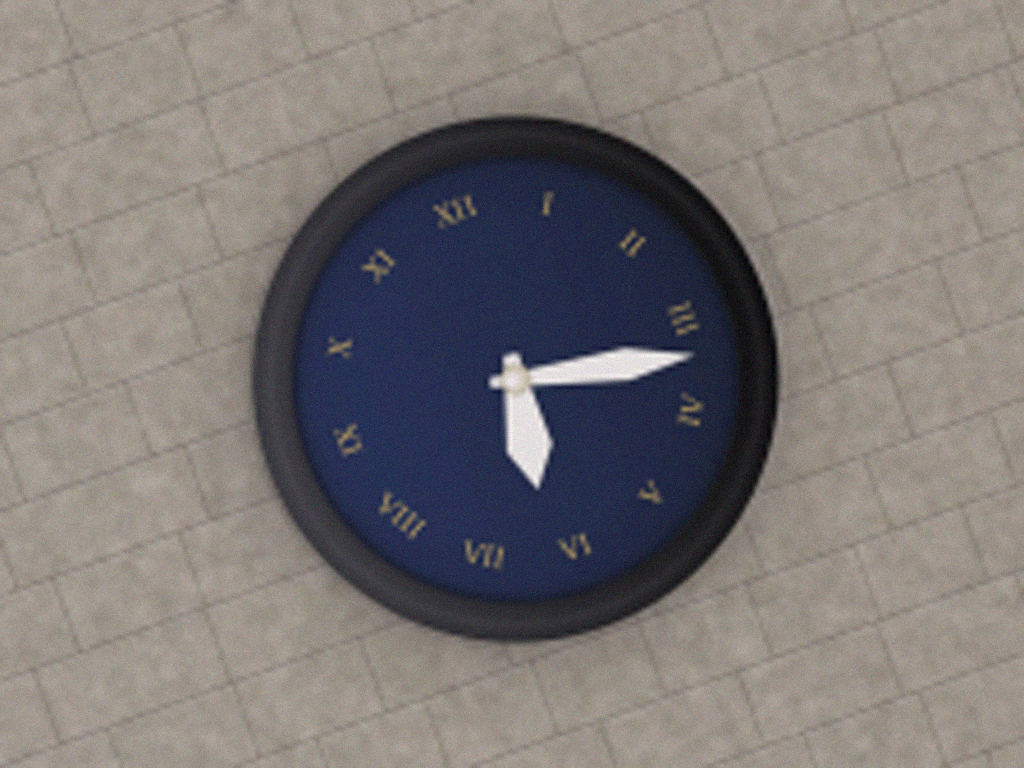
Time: h=6 m=17
